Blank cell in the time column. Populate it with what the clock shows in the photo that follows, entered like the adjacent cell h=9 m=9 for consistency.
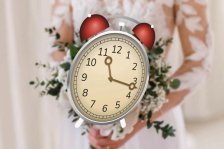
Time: h=11 m=17
